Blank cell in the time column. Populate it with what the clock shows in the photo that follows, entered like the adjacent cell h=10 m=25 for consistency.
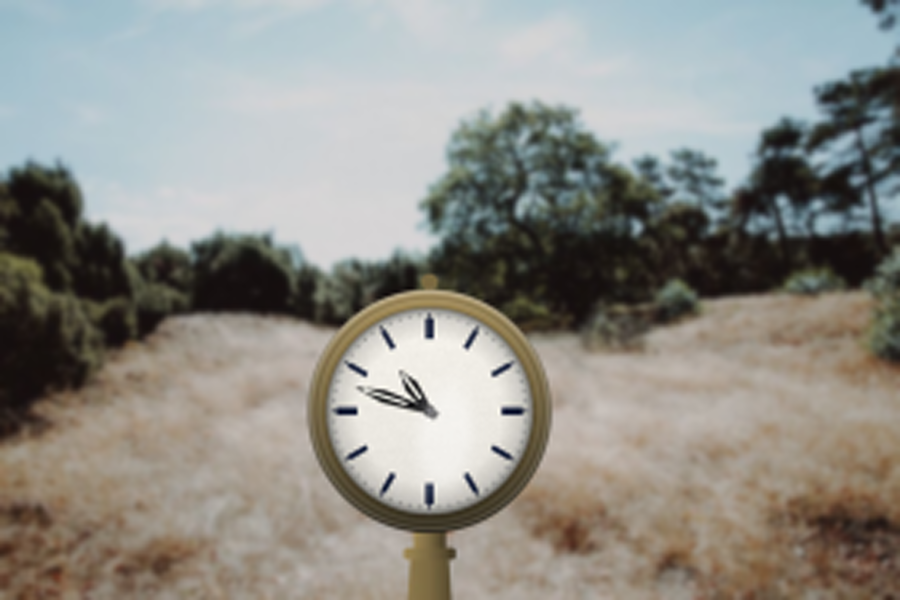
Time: h=10 m=48
